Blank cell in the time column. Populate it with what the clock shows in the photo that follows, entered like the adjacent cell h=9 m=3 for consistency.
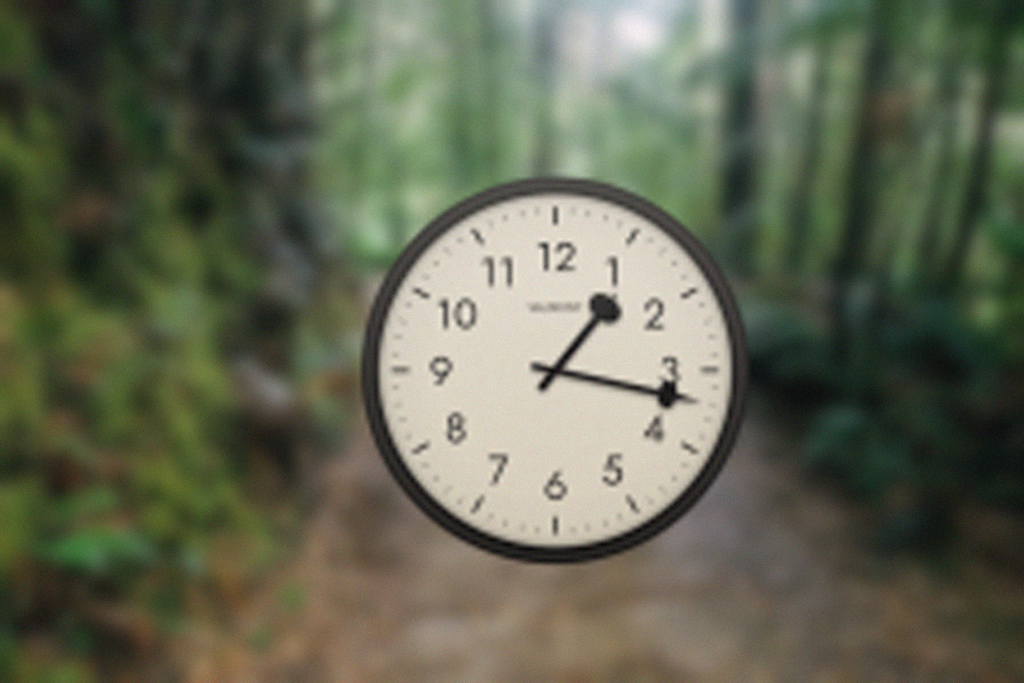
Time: h=1 m=17
